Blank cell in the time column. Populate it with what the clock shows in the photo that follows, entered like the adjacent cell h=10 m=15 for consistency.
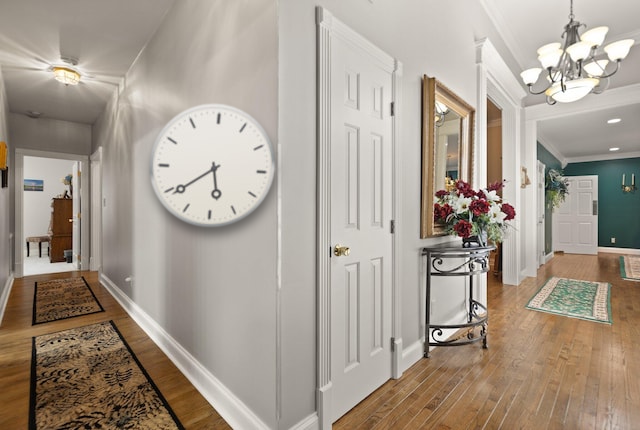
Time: h=5 m=39
